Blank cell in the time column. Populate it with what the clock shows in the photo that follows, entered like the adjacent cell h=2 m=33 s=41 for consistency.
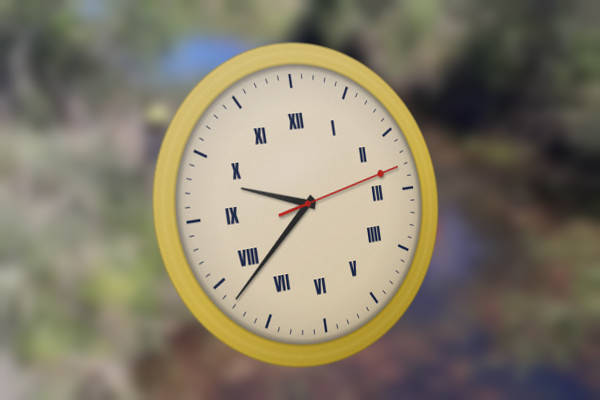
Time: h=9 m=38 s=13
